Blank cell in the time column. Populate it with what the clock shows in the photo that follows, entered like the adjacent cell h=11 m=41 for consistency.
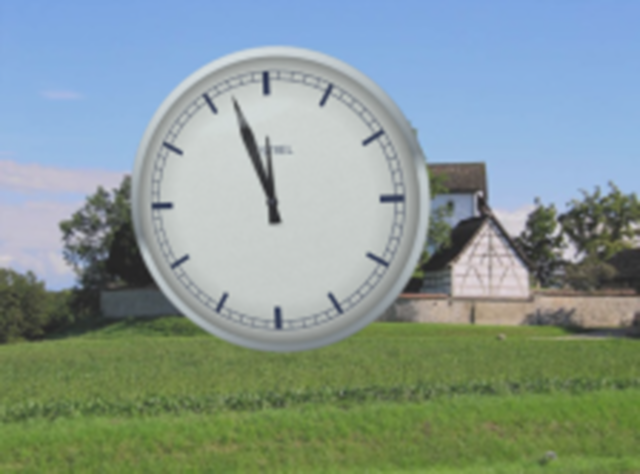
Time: h=11 m=57
